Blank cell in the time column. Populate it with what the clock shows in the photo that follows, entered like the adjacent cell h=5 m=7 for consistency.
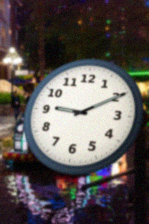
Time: h=9 m=10
